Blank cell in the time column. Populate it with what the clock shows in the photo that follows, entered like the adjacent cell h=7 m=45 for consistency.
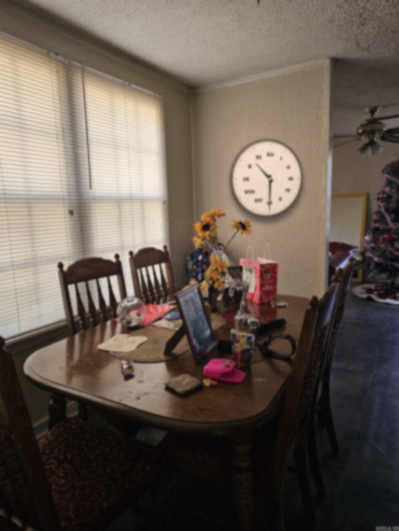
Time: h=10 m=30
